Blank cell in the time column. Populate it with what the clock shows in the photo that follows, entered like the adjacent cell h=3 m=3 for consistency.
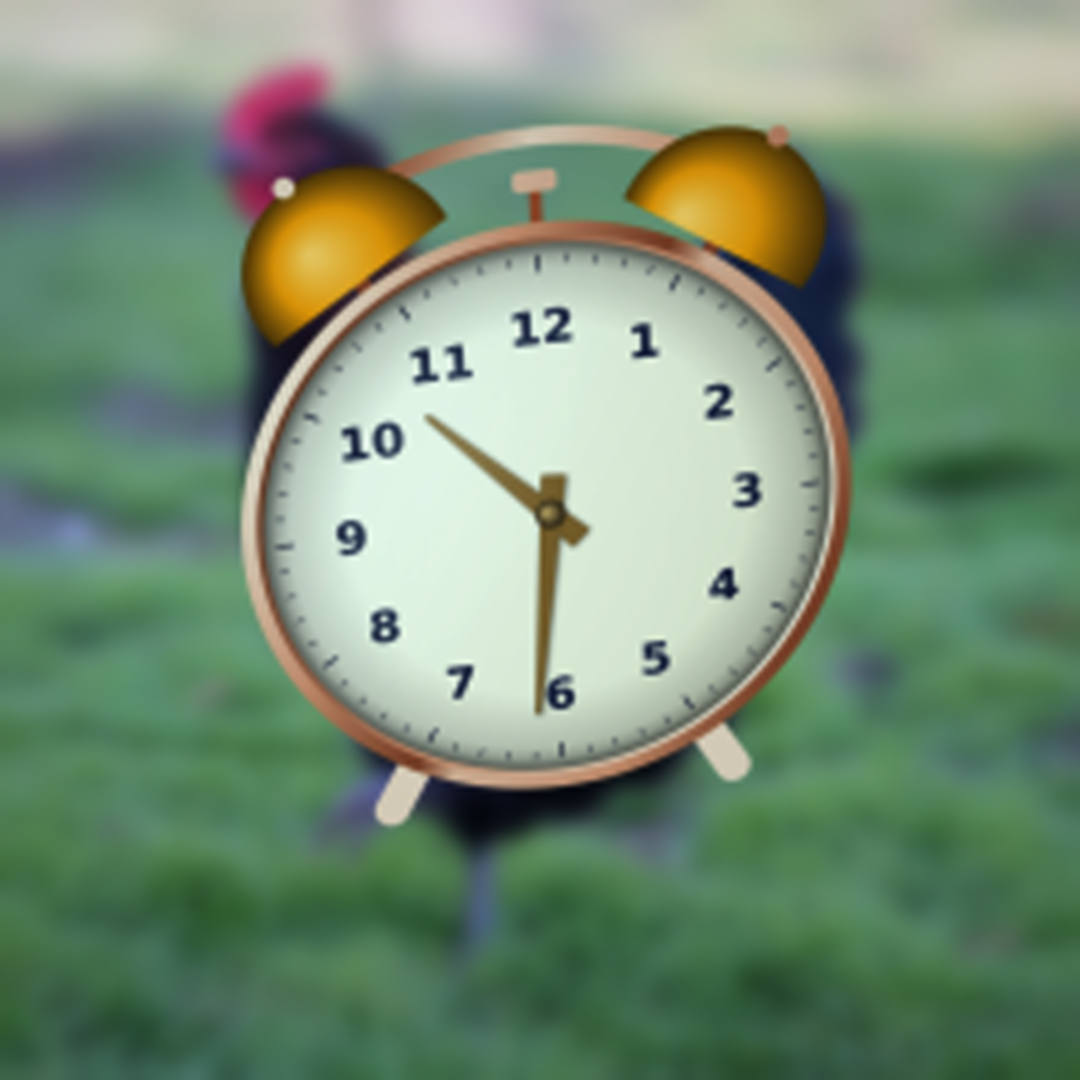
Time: h=10 m=31
